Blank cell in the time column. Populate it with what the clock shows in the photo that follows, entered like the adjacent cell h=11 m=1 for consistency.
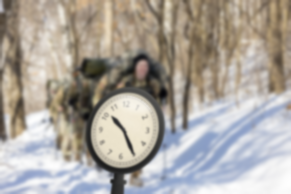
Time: h=10 m=25
